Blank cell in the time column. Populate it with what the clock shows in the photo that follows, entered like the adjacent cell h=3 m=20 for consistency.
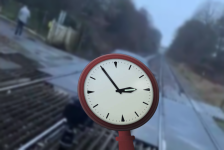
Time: h=2 m=55
